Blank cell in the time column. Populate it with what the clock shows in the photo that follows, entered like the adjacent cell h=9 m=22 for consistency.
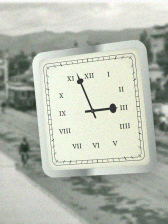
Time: h=2 m=57
